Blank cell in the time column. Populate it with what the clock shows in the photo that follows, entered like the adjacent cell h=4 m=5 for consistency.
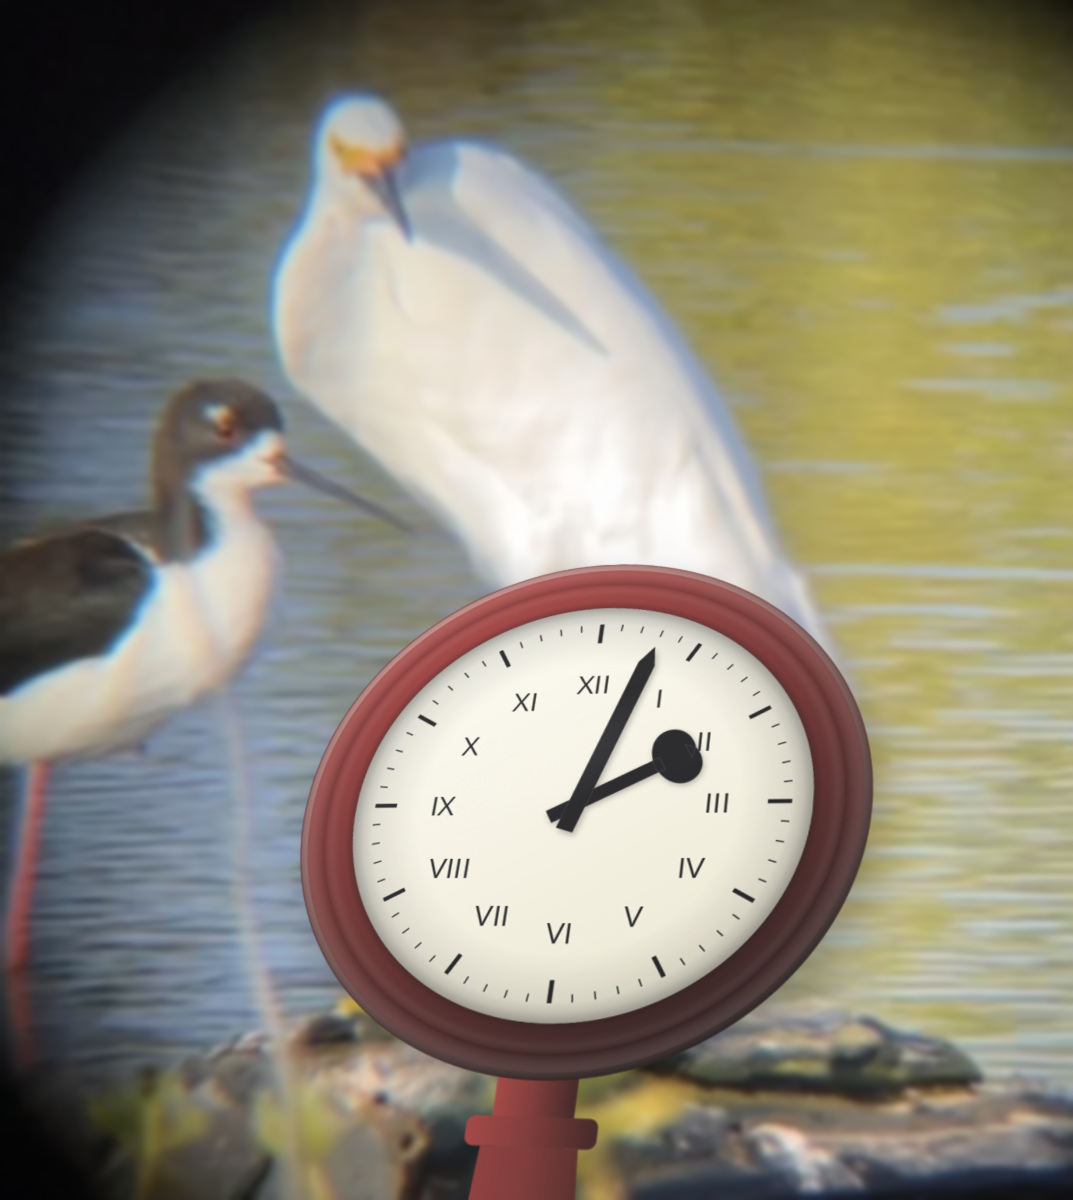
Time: h=2 m=3
